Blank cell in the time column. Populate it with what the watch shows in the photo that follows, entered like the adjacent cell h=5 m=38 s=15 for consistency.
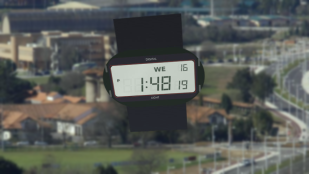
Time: h=1 m=48 s=19
